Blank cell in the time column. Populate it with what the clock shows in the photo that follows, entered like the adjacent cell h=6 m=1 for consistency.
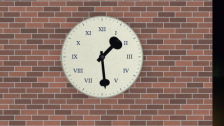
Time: h=1 m=29
